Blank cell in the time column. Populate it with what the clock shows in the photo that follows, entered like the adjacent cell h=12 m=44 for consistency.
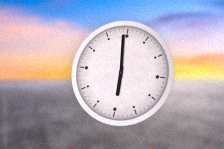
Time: h=5 m=59
